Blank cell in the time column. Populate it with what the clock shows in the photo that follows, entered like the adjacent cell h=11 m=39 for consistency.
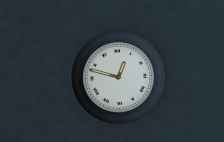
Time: h=12 m=48
